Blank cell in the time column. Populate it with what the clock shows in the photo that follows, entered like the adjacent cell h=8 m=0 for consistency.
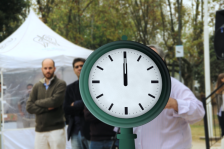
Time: h=12 m=0
